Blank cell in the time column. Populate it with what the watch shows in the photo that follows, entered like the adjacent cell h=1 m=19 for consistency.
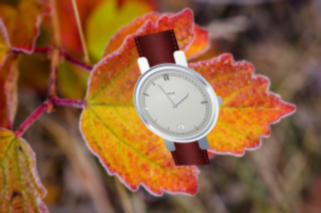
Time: h=1 m=56
